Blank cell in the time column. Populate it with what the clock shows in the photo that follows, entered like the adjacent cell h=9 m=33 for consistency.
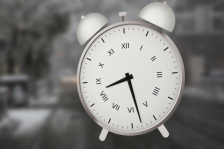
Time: h=8 m=28
